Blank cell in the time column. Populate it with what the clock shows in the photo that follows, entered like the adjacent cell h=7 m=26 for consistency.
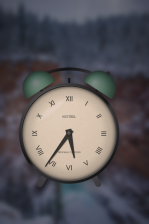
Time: h=5 m=36
